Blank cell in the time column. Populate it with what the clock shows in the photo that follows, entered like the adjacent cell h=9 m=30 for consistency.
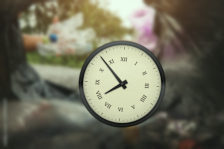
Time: h=7 m=53
